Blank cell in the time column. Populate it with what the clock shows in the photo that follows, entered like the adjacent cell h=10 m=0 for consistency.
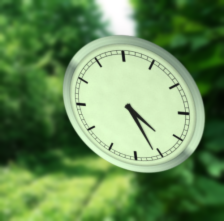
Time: h=4 m=26
